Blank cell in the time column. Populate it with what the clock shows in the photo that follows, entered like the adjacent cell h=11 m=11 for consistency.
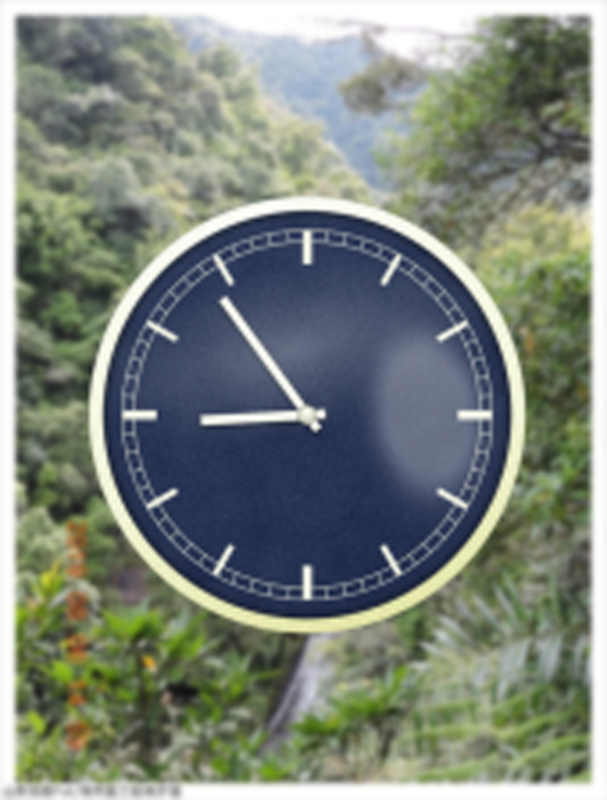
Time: h=8 m=54
